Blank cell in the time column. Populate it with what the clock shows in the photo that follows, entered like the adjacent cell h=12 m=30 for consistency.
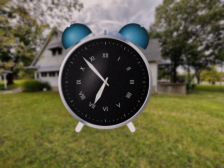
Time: h=6 m=53
